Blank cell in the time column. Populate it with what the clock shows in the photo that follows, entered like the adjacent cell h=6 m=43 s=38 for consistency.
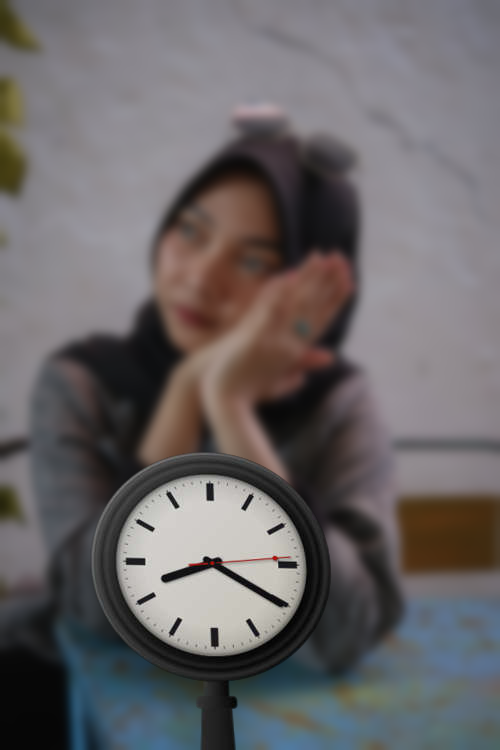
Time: h=8 m=20 s=14
